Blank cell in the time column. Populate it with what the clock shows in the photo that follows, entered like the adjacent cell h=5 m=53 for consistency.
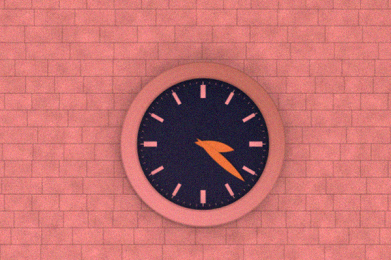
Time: h=3 m=22
